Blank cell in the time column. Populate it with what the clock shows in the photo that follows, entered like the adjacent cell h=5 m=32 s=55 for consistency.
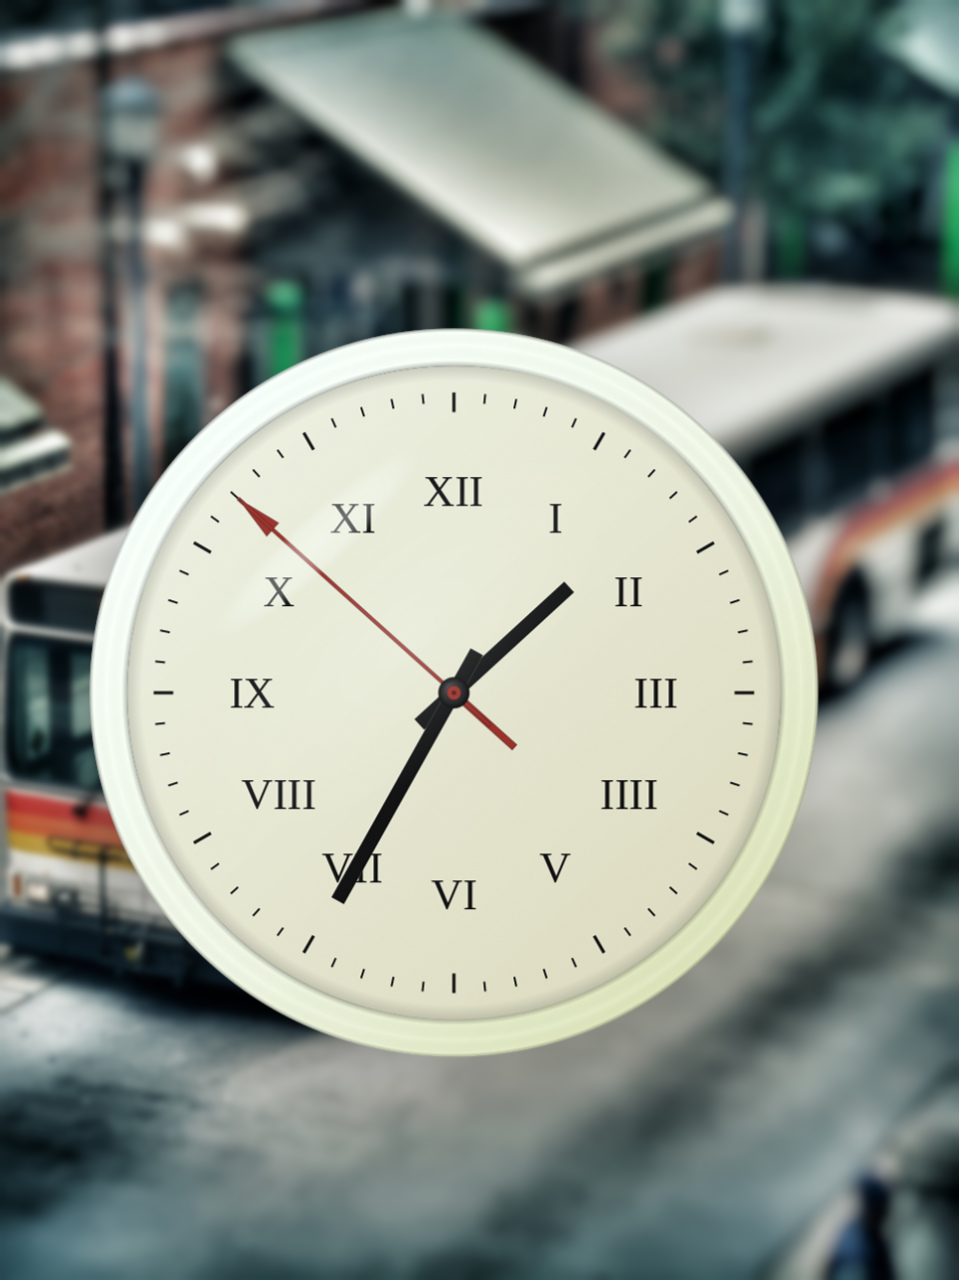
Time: h=1 m=34 s=52
